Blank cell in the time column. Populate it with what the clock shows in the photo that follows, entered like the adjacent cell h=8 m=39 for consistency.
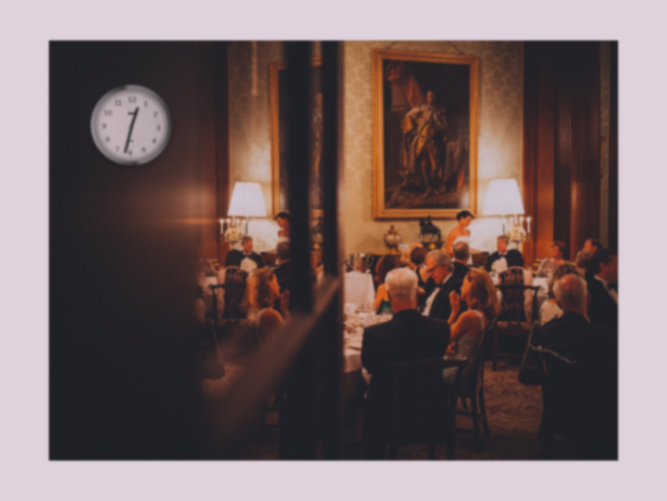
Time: h=12 m=32
